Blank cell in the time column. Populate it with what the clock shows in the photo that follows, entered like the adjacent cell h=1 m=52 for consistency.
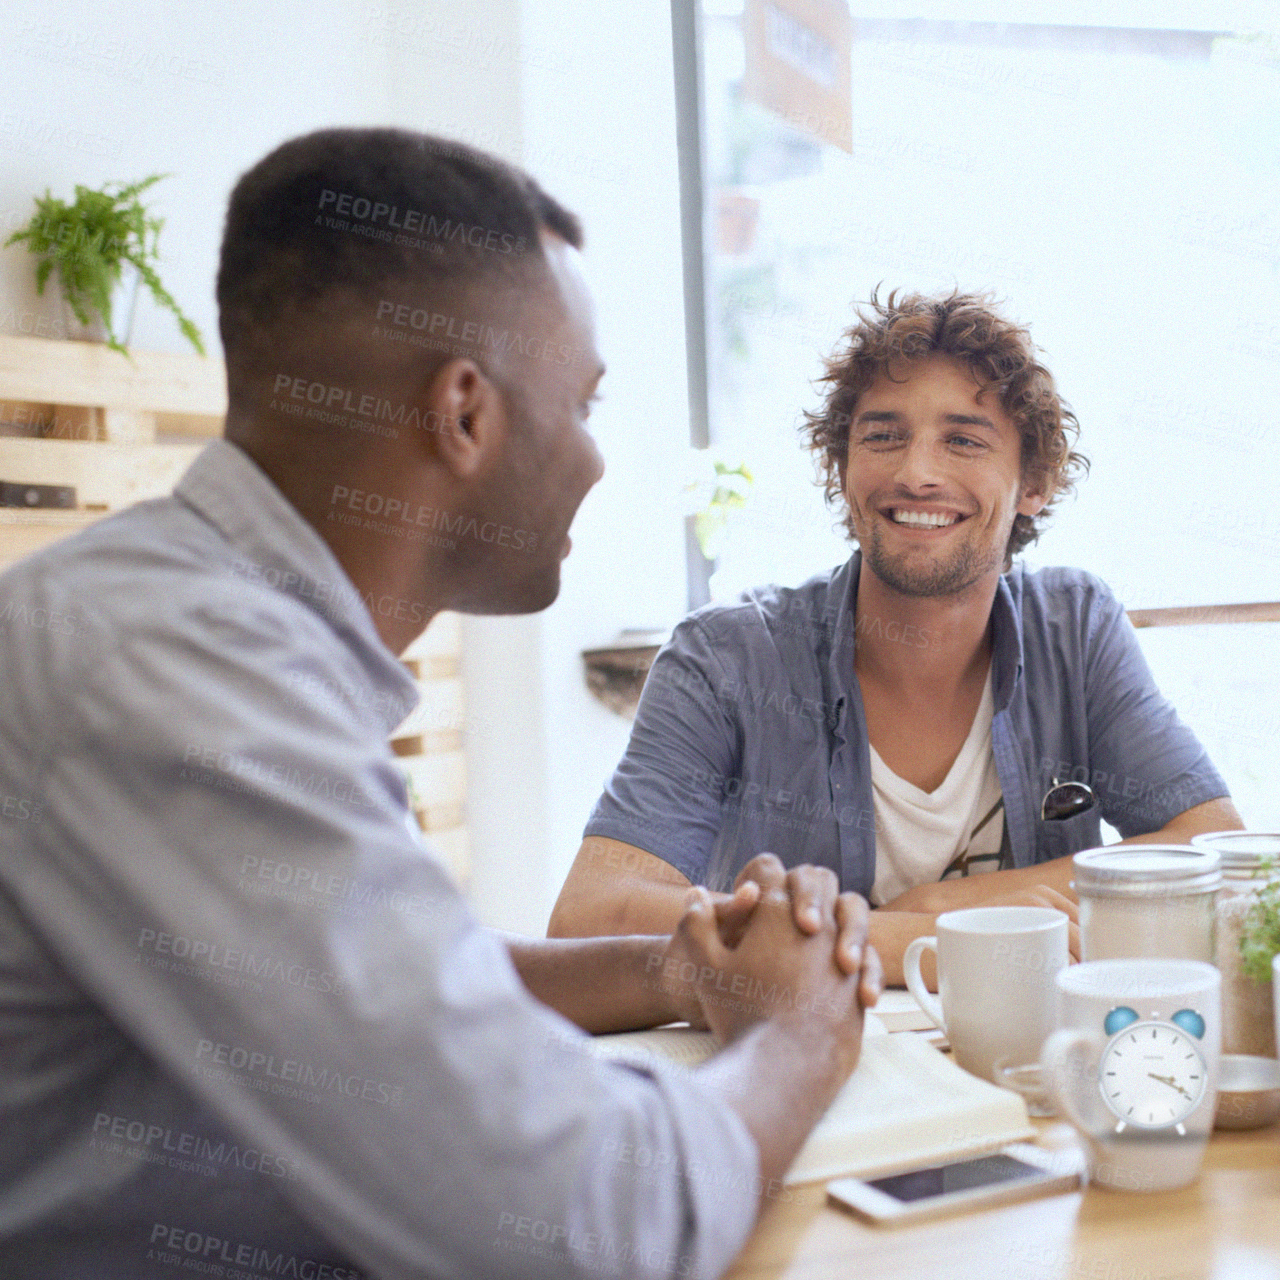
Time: h=3 m=19
